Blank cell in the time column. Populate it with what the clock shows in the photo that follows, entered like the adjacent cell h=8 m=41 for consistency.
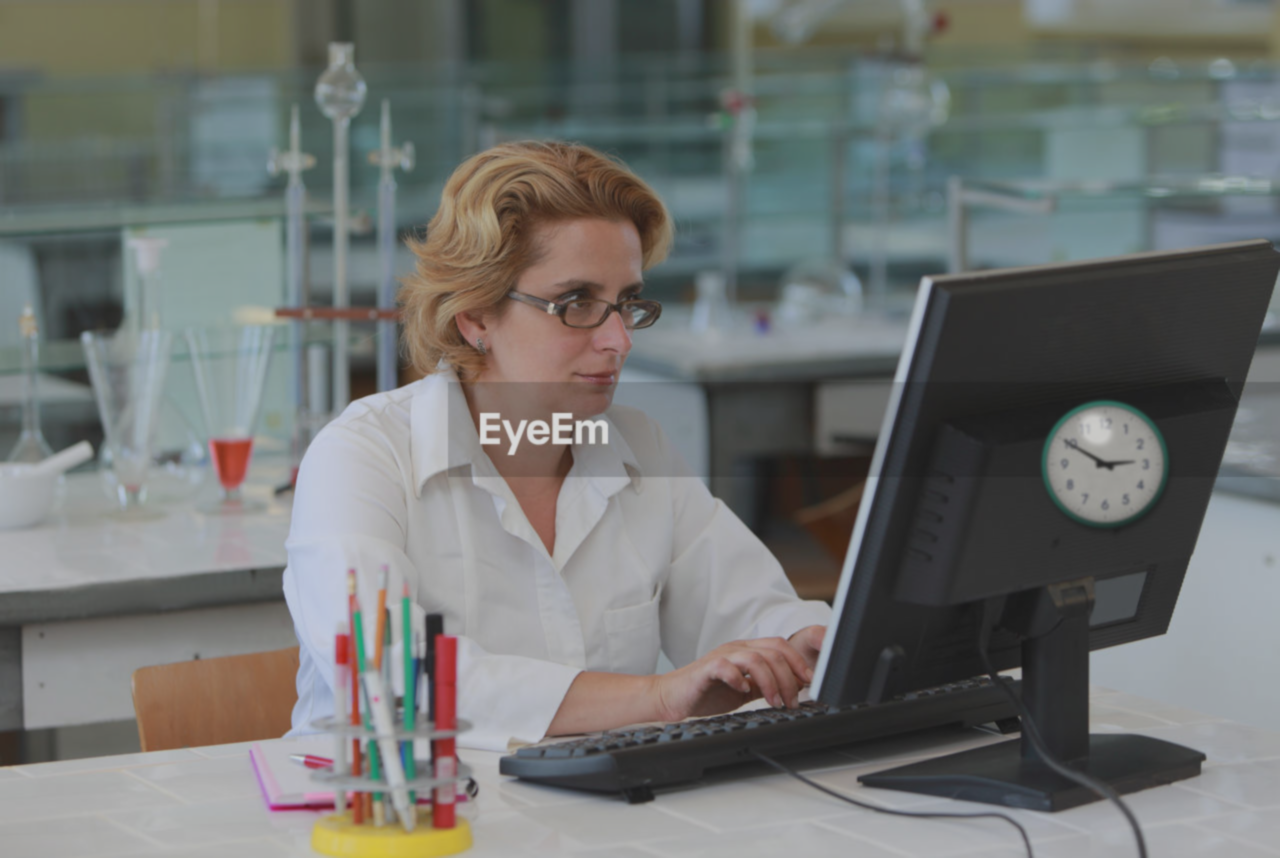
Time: h=2 m=50
